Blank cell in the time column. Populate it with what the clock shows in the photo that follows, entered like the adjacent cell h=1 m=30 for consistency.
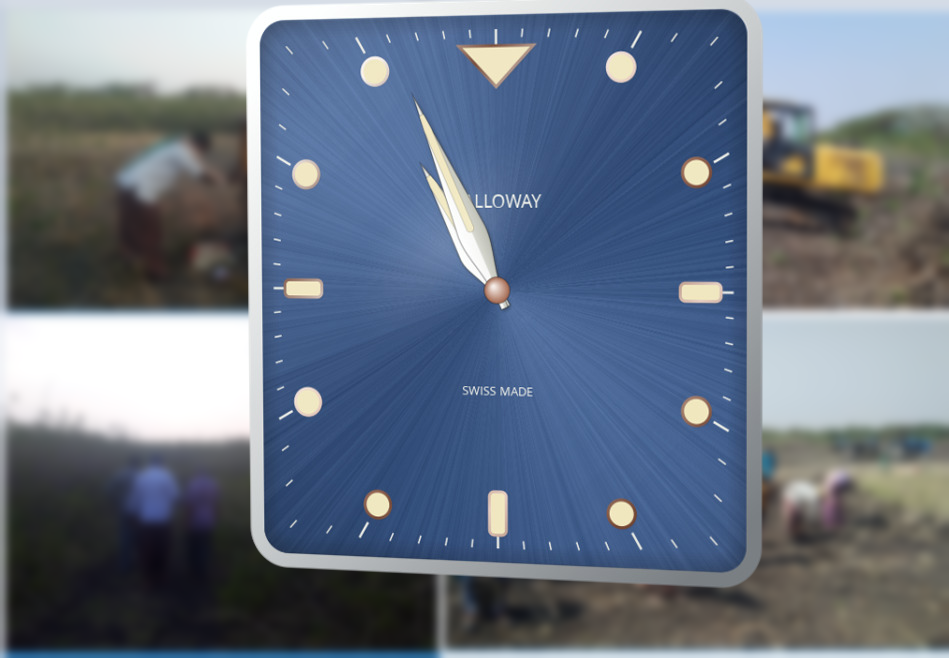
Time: h=10 m=56
